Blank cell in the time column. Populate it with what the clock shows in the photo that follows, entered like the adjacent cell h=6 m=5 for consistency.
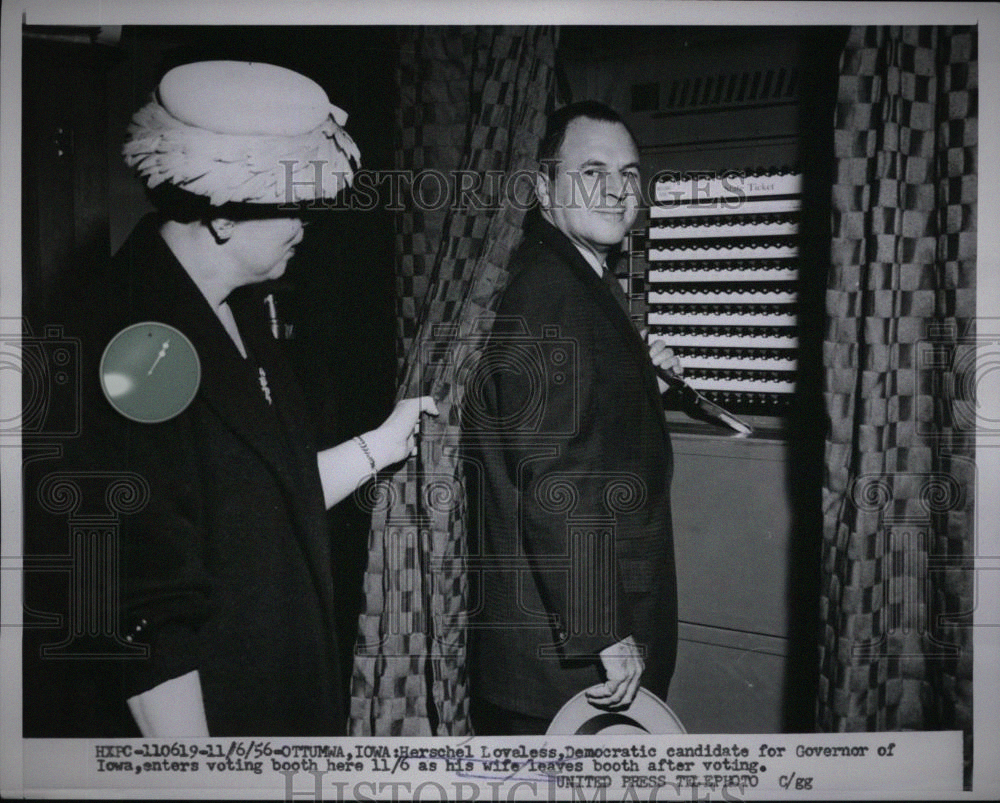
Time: h=1 m=5
